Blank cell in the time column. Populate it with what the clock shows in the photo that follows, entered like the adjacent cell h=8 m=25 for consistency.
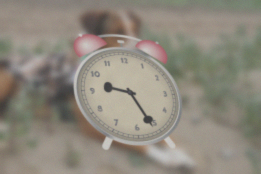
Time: h=9 m=26
